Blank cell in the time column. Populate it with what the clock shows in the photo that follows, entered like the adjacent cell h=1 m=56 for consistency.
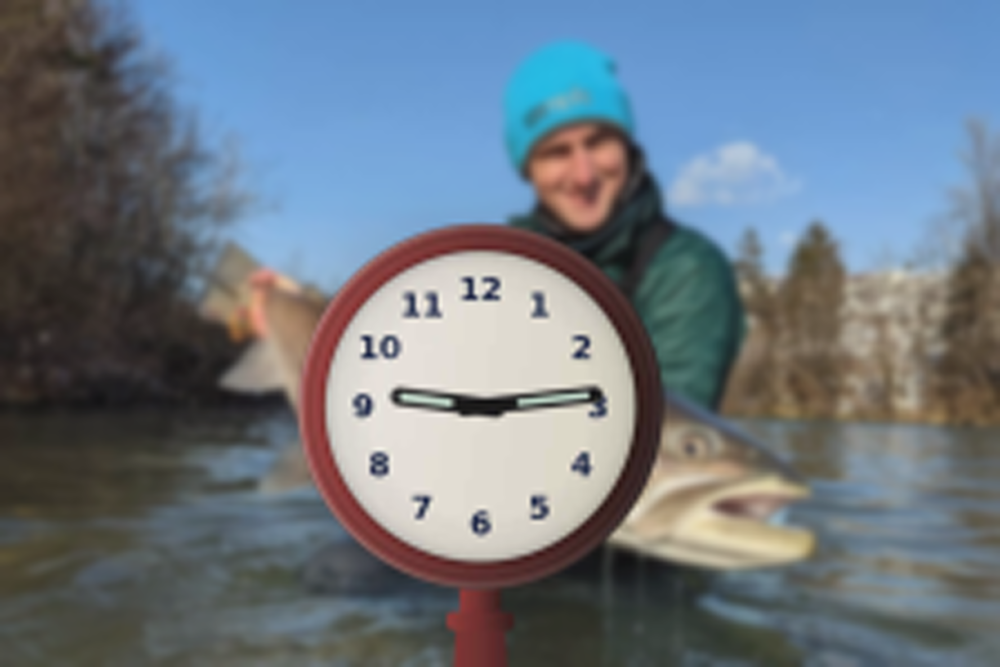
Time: h=9 m=14
